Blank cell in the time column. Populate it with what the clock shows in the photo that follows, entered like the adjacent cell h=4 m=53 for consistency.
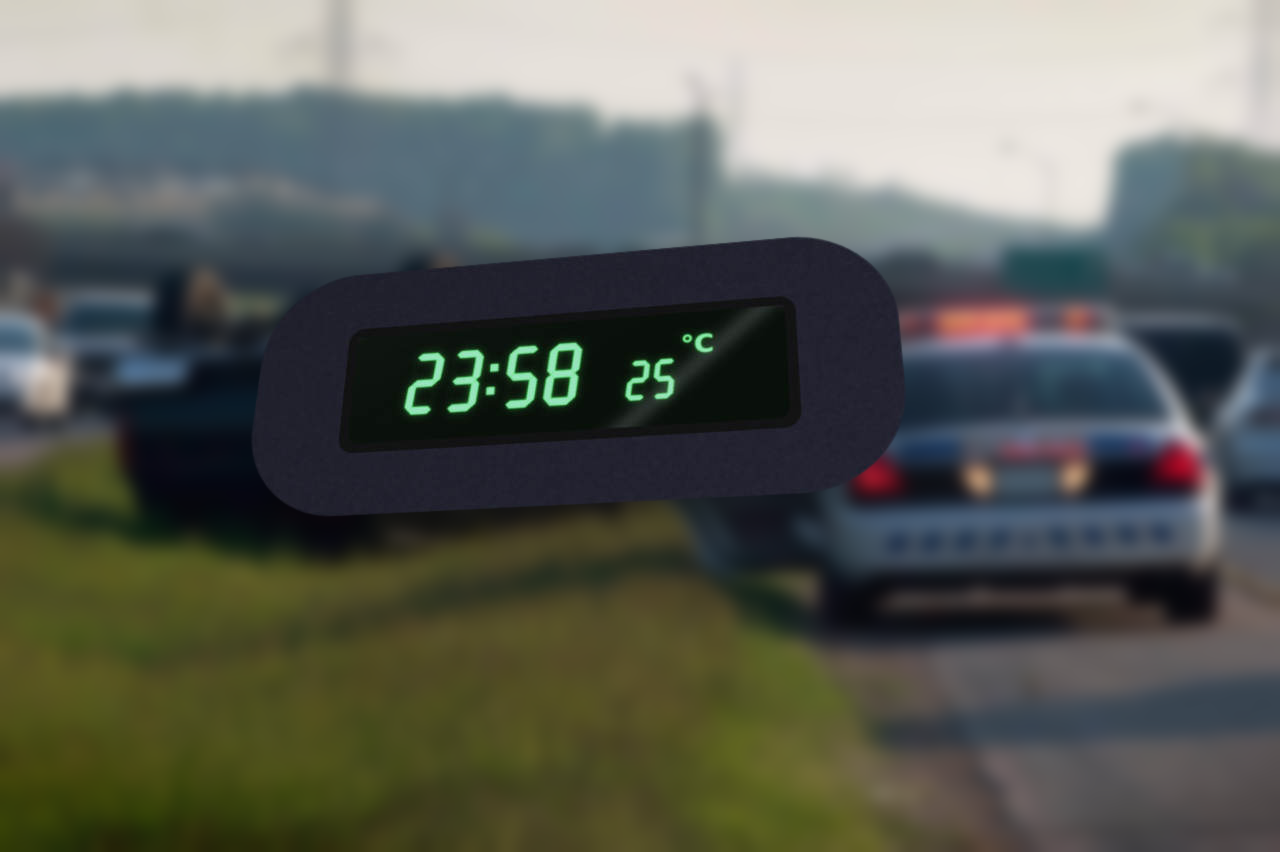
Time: h=23 m=58
